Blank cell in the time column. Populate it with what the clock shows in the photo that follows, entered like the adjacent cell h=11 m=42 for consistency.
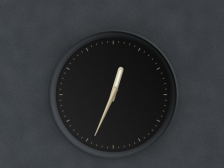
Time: h=12 m=34
